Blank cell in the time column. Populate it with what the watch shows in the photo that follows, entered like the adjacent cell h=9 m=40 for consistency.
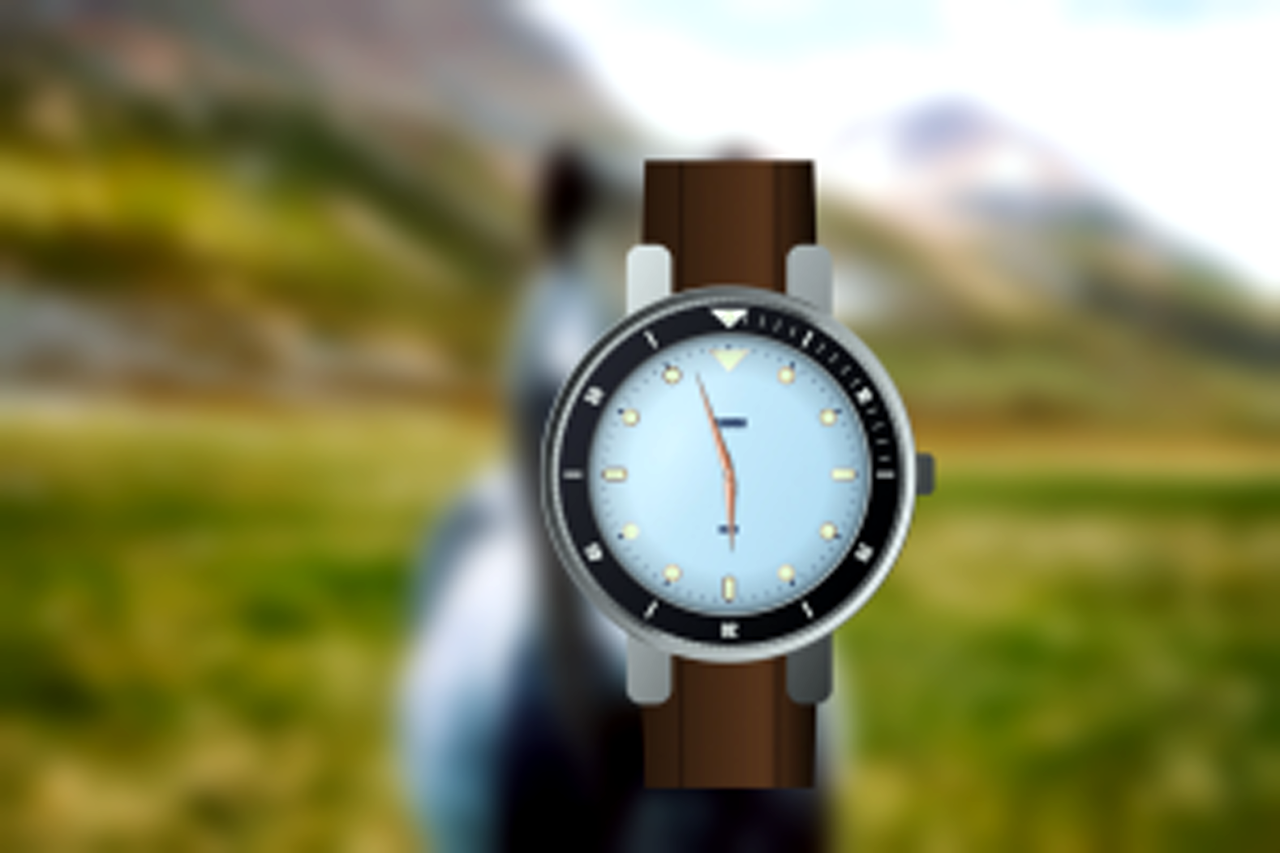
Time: h=5 m=57
